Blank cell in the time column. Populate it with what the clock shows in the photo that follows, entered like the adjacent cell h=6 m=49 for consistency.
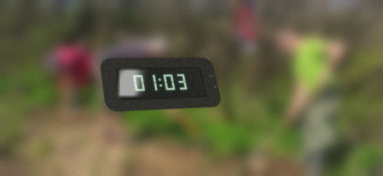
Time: h=1 m=3
